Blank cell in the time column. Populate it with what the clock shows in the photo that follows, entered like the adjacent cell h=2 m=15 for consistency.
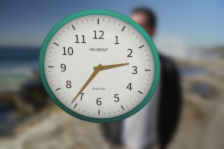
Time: h=2 m=36
